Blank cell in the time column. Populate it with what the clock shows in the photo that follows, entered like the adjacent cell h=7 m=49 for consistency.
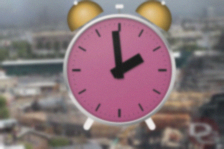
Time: h=1 m=59
